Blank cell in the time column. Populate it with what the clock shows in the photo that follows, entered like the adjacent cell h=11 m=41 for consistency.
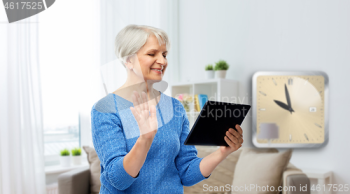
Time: h=9 m=58
